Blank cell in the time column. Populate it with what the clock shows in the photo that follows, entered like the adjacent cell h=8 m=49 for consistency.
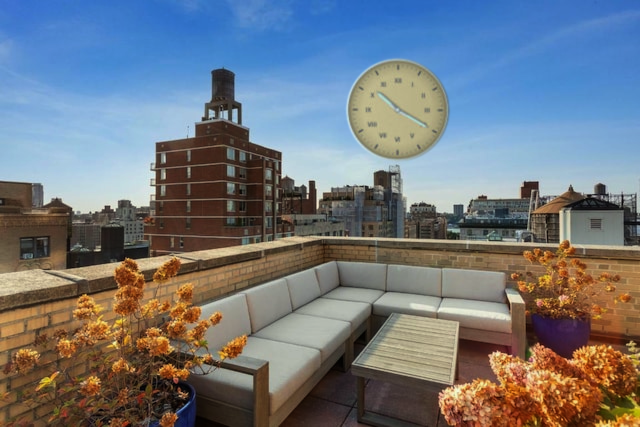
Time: h=10 m=20
